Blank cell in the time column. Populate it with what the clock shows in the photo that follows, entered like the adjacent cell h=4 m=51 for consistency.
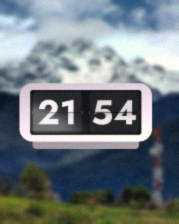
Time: h=21 m=54
